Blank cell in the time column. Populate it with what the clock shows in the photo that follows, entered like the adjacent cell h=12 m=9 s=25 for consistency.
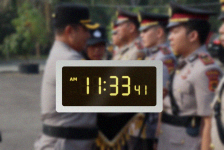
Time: h=11 m=33 s=41
